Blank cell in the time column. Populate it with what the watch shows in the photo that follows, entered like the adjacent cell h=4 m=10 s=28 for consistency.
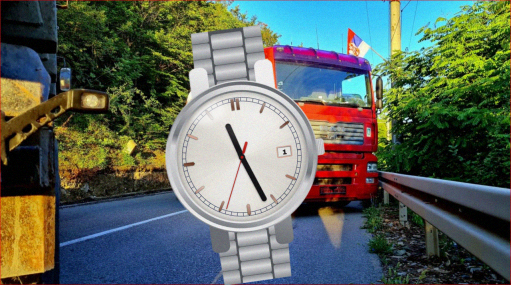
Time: h=11 m=26 s=34
